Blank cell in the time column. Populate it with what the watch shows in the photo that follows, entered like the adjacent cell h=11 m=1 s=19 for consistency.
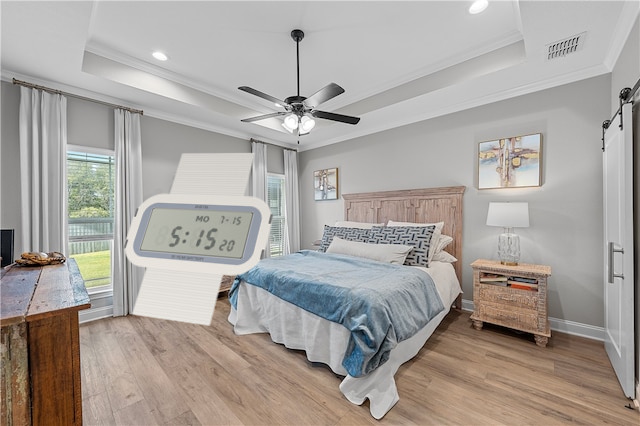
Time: h=5 m=15 s=20
